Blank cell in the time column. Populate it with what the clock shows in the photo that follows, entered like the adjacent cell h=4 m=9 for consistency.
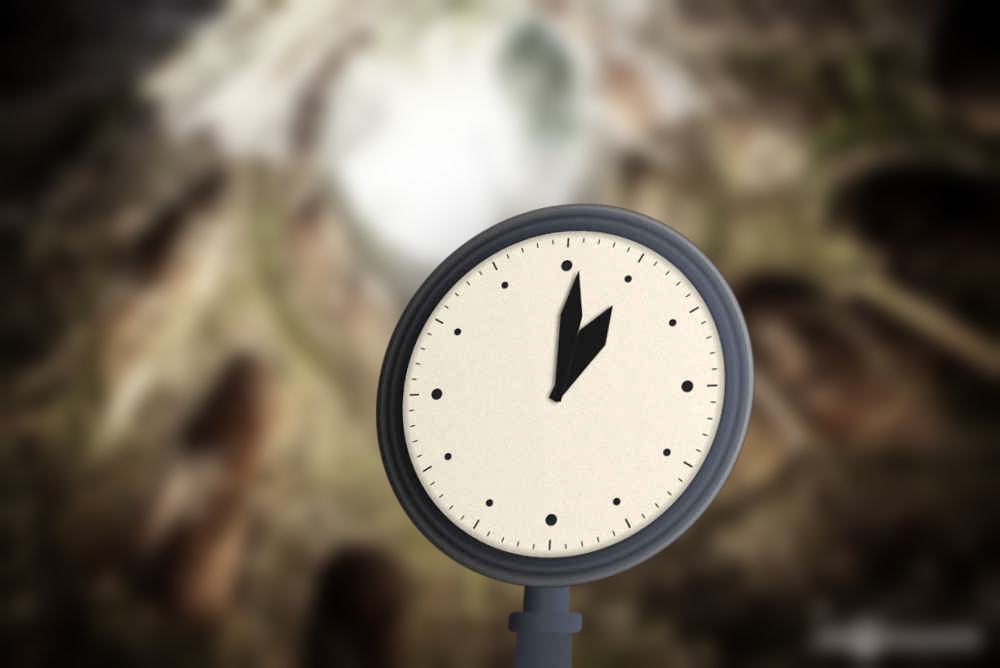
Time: h=1 m=1
